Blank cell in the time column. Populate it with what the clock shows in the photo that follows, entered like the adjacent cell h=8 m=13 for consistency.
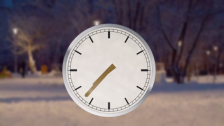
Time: h=7 m=37
